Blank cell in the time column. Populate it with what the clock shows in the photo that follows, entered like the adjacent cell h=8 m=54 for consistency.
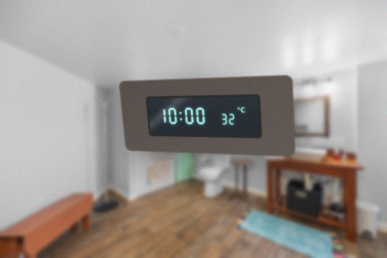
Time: h=10 m=0
